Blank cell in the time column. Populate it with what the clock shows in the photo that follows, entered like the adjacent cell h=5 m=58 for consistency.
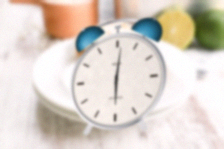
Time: h=6 m=1
